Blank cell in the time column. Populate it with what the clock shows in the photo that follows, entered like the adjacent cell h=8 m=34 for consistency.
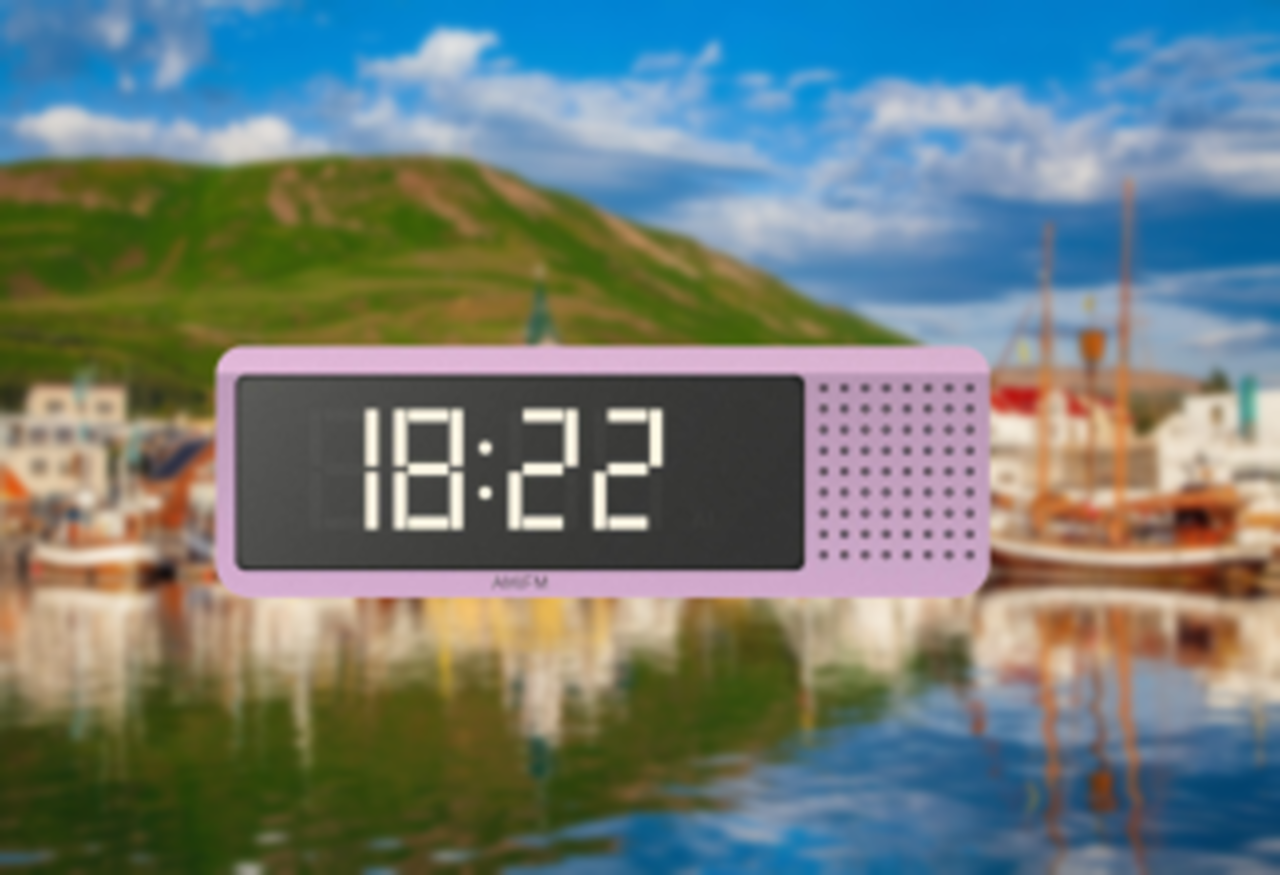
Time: h=18 m=22
